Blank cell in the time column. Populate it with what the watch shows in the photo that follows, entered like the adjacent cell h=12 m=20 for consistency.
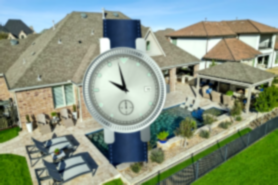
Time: h=9 m=58
